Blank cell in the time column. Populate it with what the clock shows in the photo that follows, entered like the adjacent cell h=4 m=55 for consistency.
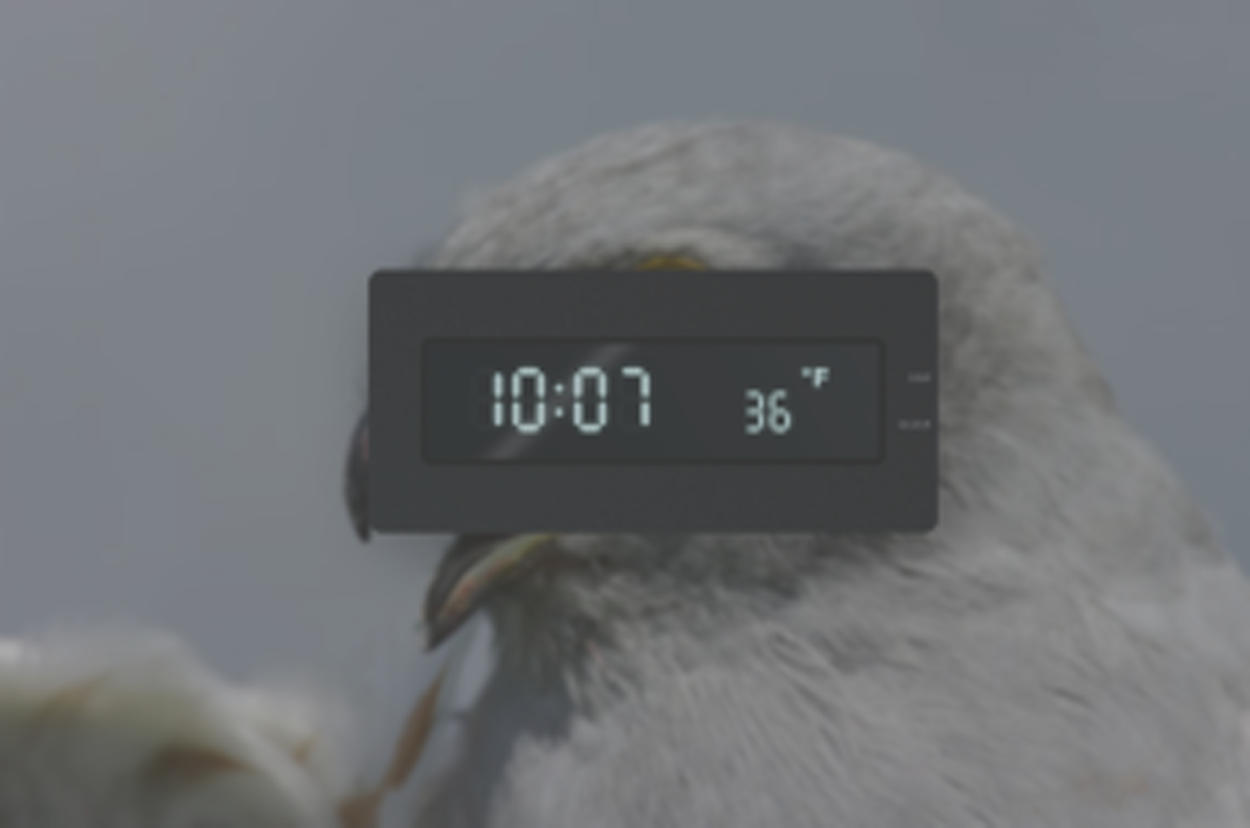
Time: h=10 m=7
